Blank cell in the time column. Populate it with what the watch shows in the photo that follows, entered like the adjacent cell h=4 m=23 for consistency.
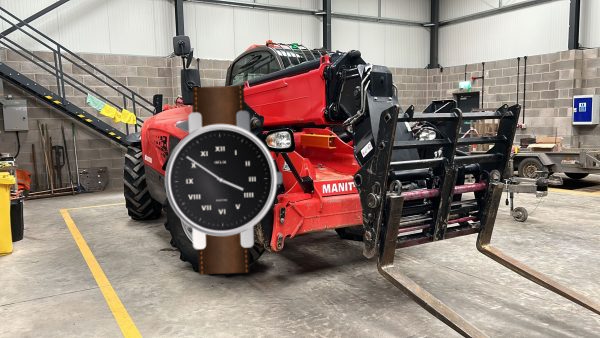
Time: h=3 m=51
